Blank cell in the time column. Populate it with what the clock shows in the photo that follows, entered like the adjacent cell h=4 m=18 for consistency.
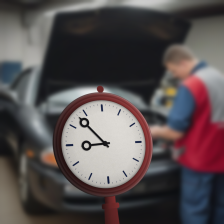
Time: h=8 m=53
